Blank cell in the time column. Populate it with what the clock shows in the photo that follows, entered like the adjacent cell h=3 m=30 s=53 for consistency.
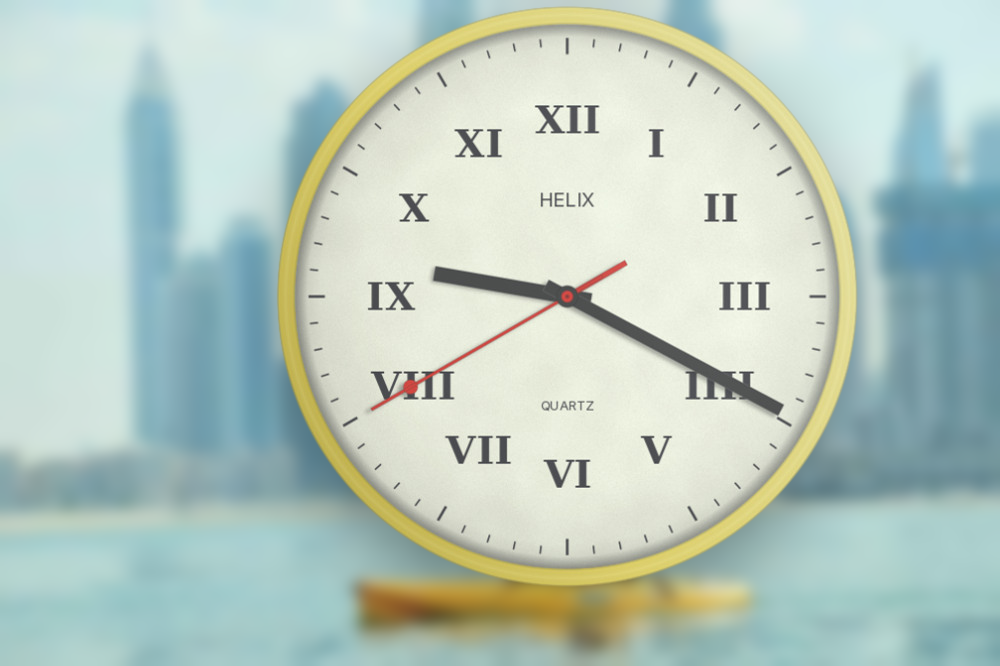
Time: h=9 m=19 s=40
